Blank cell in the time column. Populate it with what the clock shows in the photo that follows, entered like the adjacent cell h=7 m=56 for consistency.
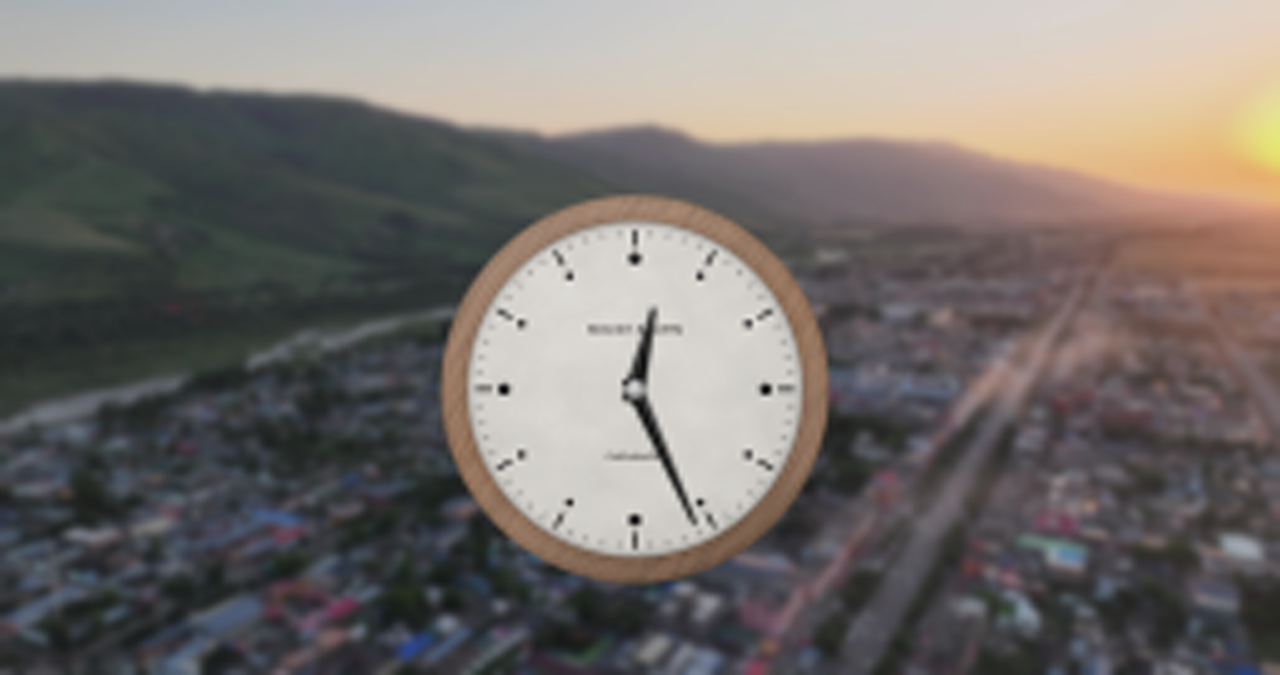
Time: h=12 m=26
